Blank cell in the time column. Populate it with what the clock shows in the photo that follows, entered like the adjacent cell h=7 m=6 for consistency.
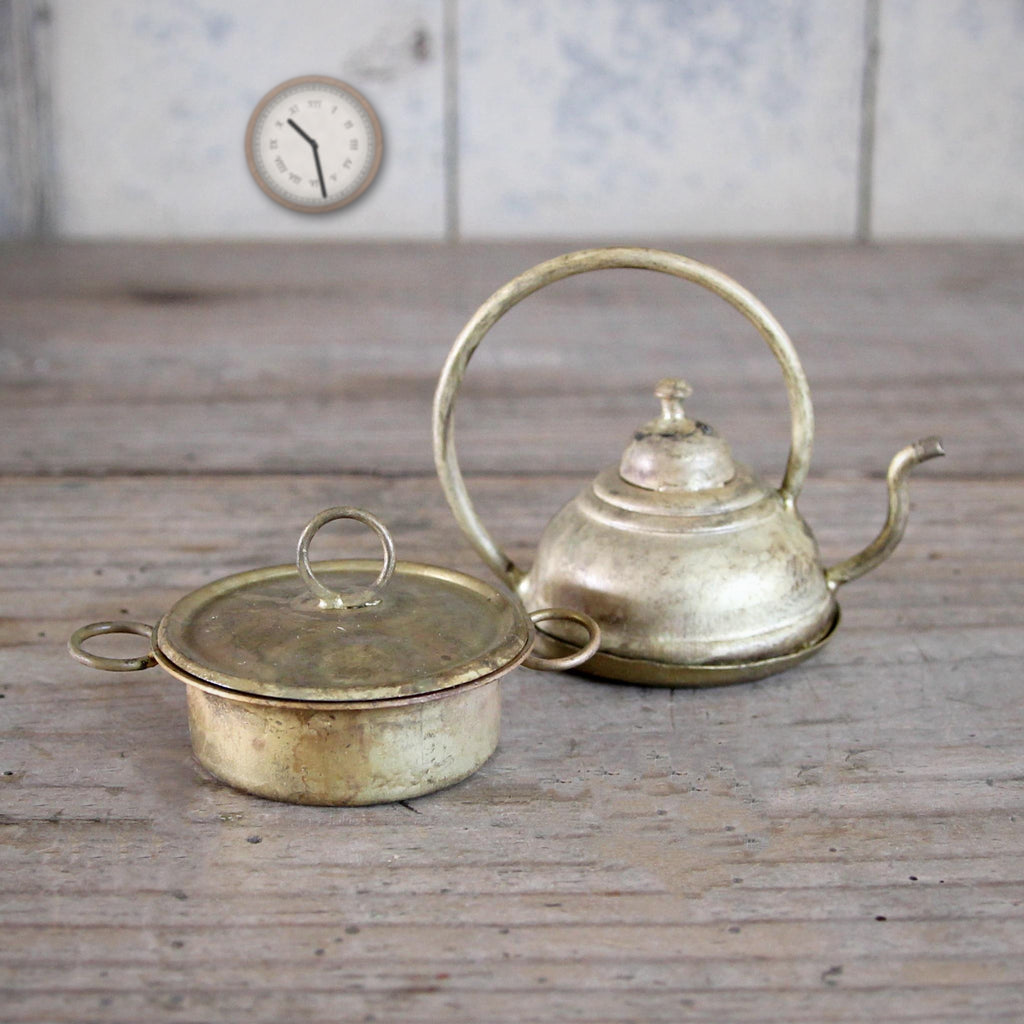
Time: h=10 m=28
